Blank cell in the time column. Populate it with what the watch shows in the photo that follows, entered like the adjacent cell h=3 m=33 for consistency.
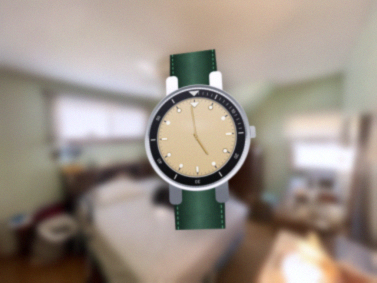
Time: h=4 m=59
